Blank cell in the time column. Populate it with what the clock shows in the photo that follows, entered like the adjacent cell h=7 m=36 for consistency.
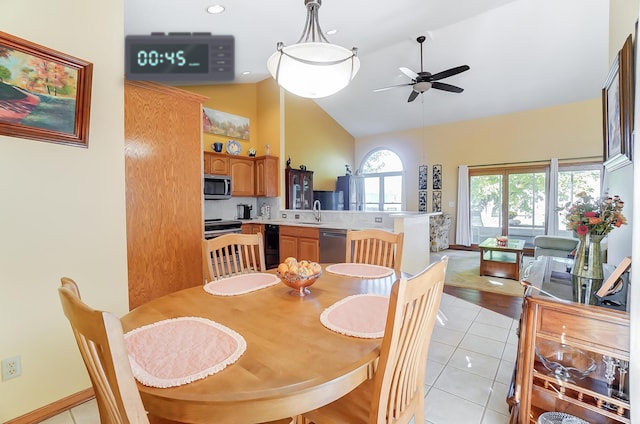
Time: h=0 m=45
